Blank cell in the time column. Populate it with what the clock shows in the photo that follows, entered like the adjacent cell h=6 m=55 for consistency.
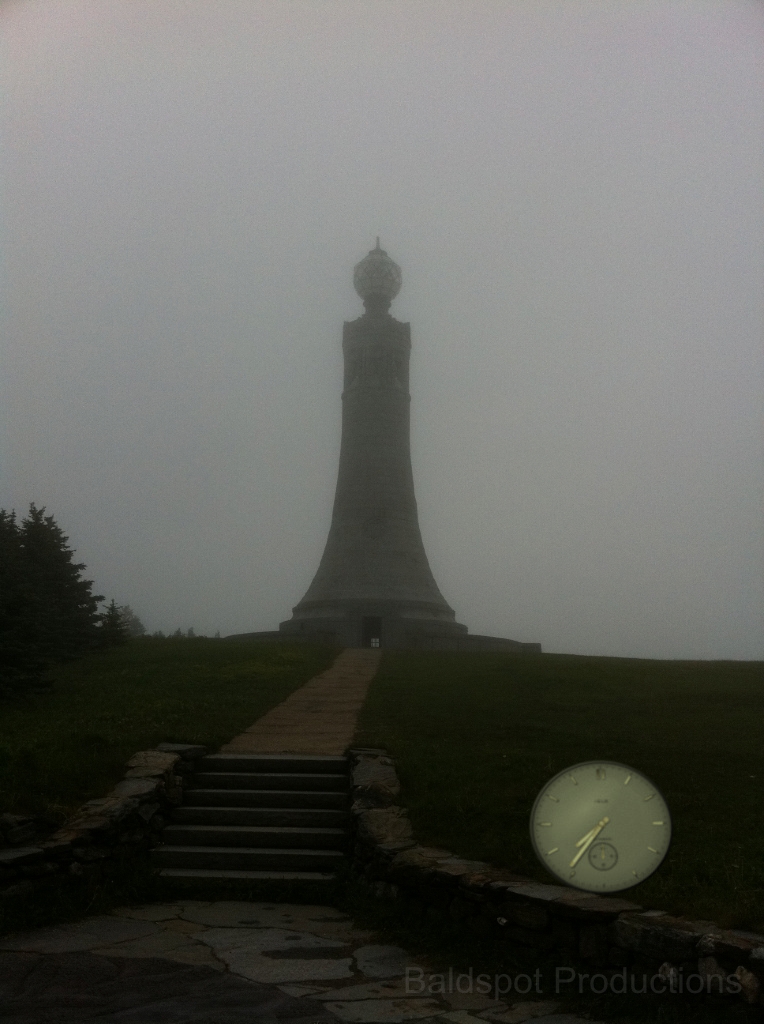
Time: h=7 m=36
